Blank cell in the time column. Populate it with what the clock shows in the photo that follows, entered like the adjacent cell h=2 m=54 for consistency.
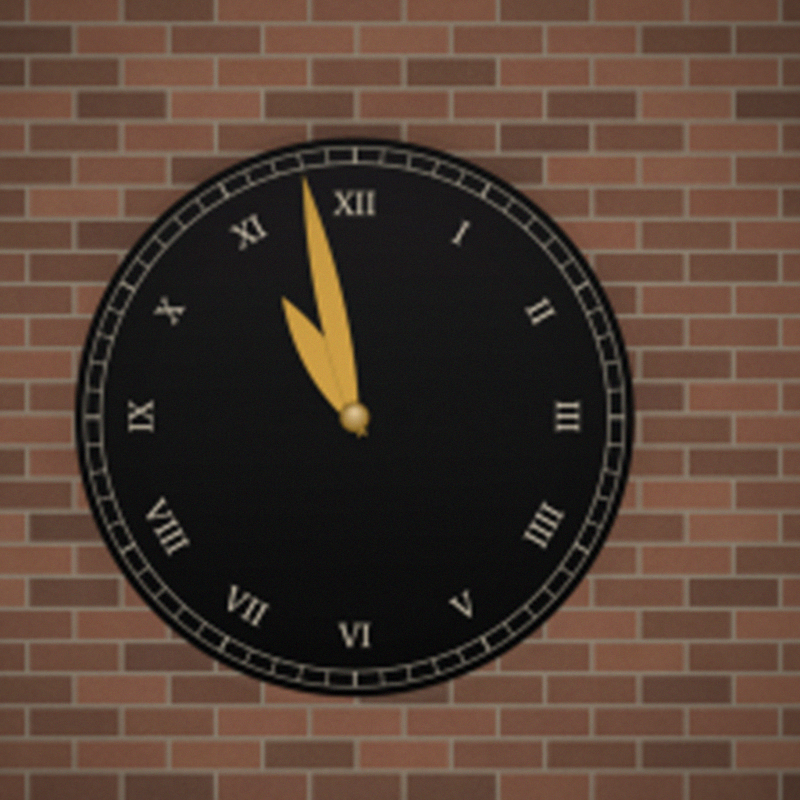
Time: h=10 m=58
